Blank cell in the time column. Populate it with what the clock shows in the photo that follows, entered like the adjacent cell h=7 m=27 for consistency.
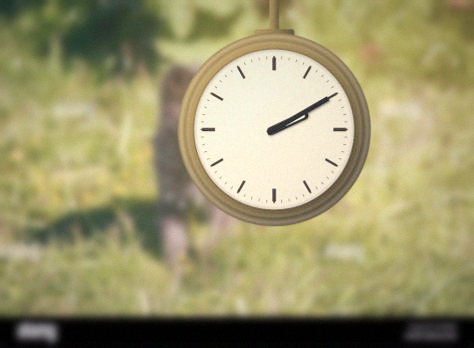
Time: h=2 m=10
